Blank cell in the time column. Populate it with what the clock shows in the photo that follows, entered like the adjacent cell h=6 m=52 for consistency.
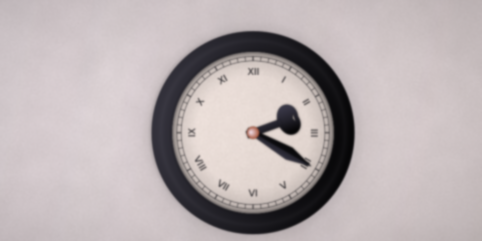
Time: h=2 m=20
